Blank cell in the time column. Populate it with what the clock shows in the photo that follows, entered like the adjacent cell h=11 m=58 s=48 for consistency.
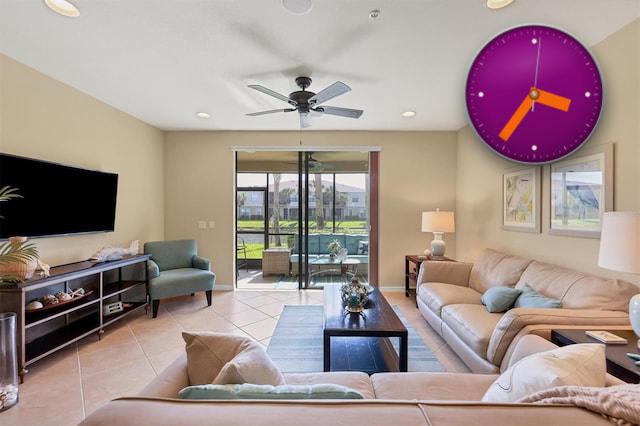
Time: h=3 m=36 s=1
